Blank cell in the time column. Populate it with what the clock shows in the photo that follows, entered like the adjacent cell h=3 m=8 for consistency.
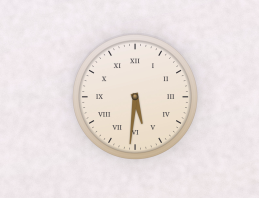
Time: h=5 m=31
